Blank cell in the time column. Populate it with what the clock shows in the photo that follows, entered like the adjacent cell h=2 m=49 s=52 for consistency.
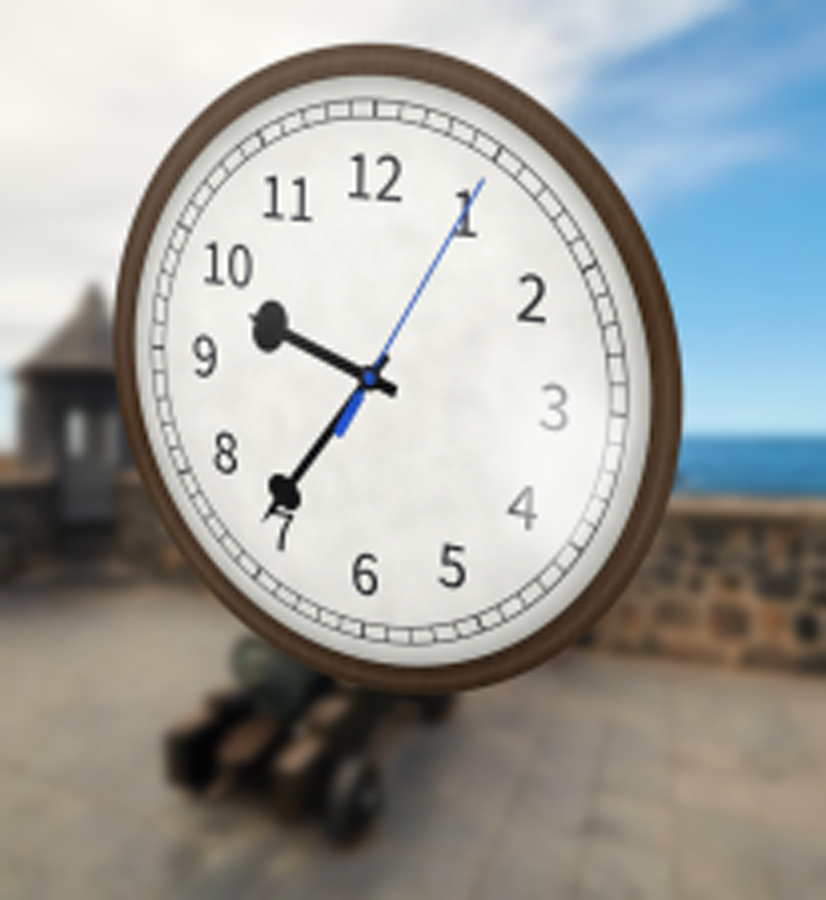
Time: h=9 m=36 s=5
